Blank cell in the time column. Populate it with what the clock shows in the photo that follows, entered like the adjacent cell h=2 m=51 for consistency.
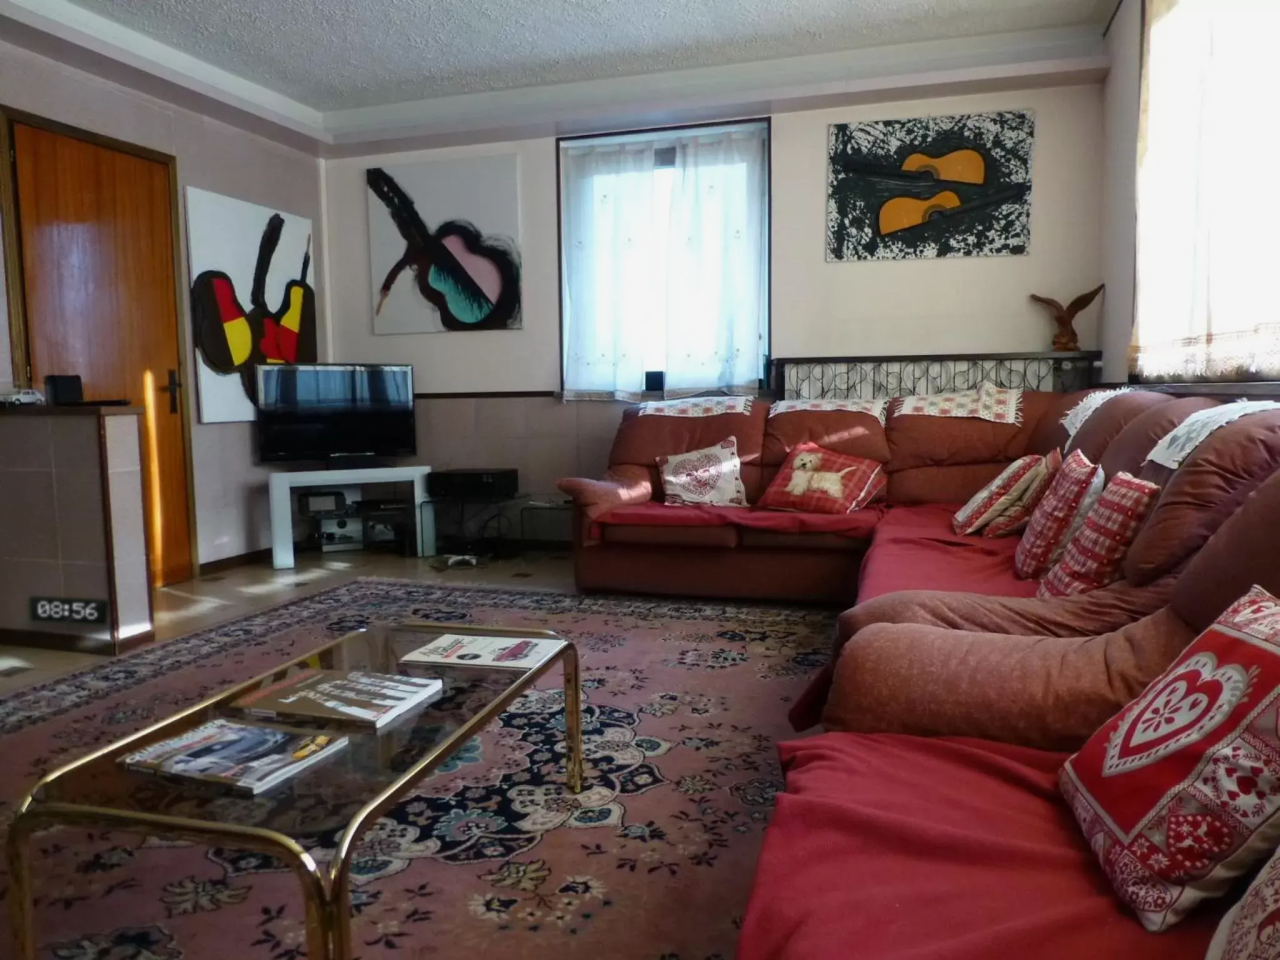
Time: h=8 m=56
